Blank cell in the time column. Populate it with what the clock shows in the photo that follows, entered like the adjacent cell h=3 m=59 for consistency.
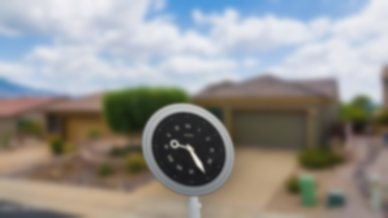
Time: h=9 m=25
